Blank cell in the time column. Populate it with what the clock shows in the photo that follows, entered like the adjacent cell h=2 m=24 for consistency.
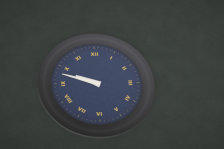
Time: h=9 m=48
